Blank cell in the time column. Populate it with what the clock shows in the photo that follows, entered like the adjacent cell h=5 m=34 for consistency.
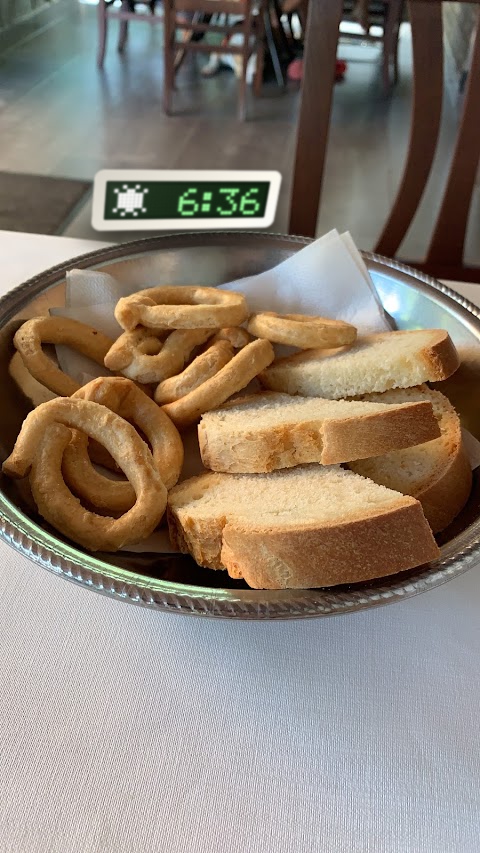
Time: h=6 m=36
